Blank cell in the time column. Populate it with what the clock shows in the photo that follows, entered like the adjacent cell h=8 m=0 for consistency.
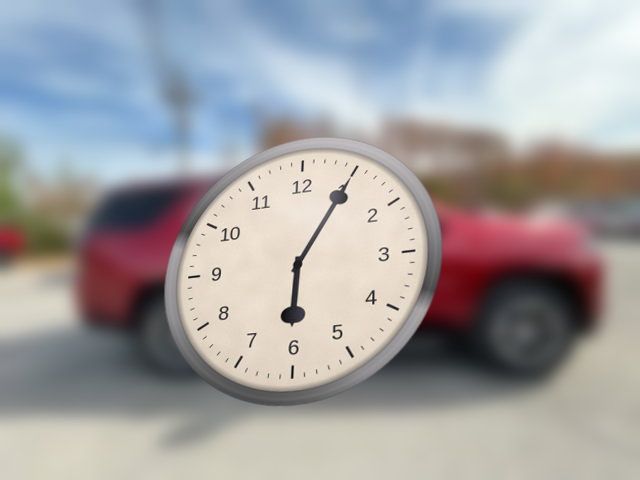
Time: h=6 m=5
